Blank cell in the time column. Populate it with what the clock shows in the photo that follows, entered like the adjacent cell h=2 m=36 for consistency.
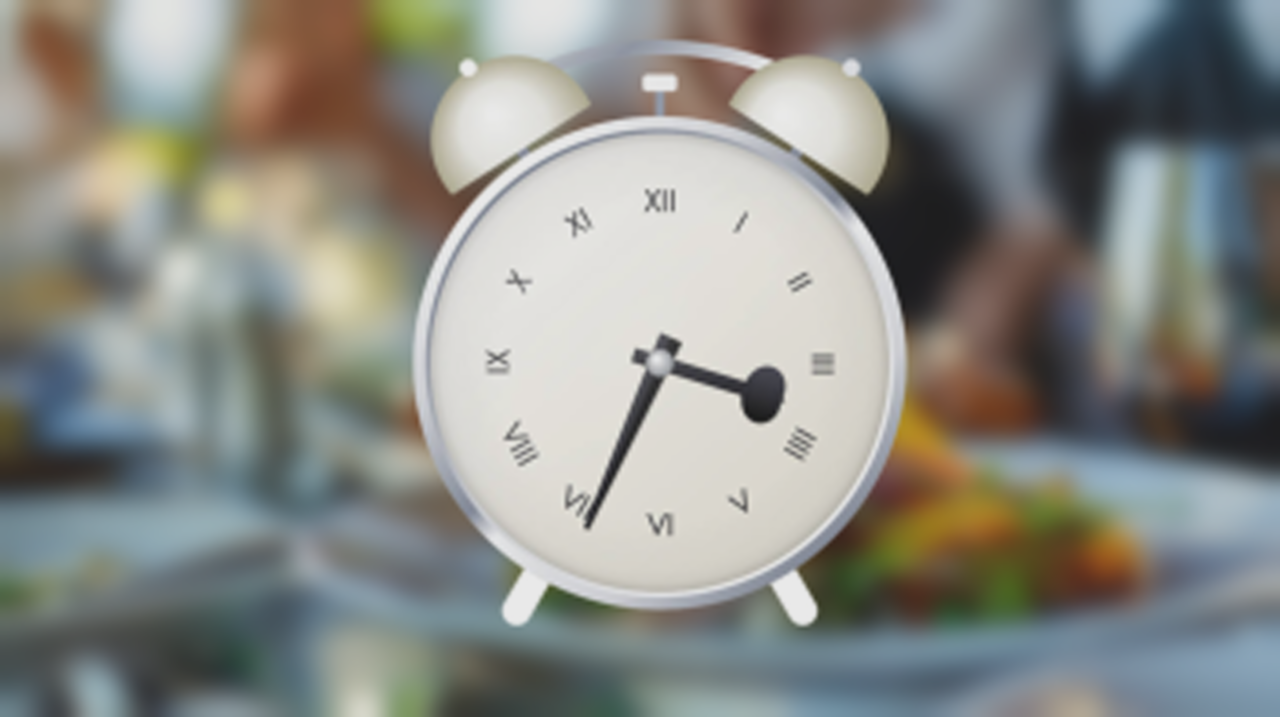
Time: h=3 m=34
